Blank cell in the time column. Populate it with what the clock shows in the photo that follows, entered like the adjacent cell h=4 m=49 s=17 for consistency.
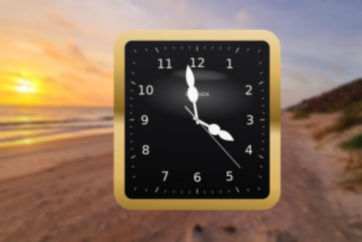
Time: h=3 m=58 s=23
